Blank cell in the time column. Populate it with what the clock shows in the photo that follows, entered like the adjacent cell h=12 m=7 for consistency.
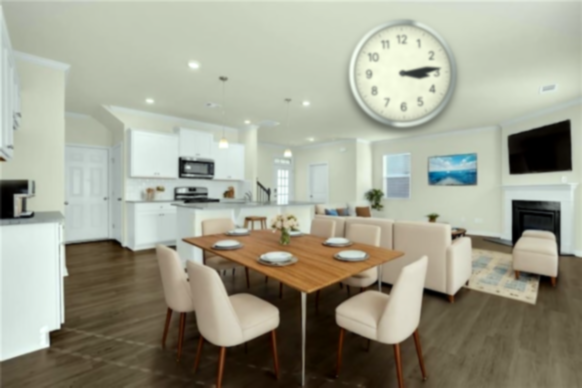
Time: h=3 m=14
